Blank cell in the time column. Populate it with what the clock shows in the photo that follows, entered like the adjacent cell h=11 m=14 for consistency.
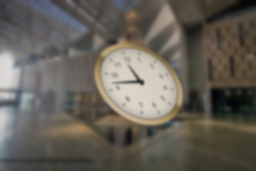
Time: h=11 m=47
